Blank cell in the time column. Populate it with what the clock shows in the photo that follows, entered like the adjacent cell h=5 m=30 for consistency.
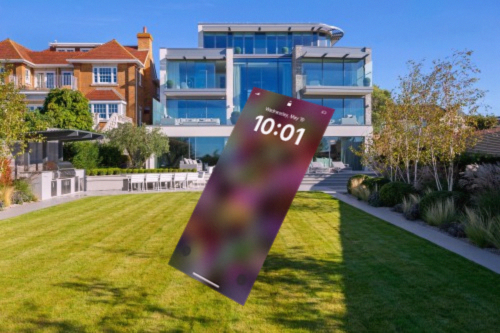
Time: h=10 m=1
